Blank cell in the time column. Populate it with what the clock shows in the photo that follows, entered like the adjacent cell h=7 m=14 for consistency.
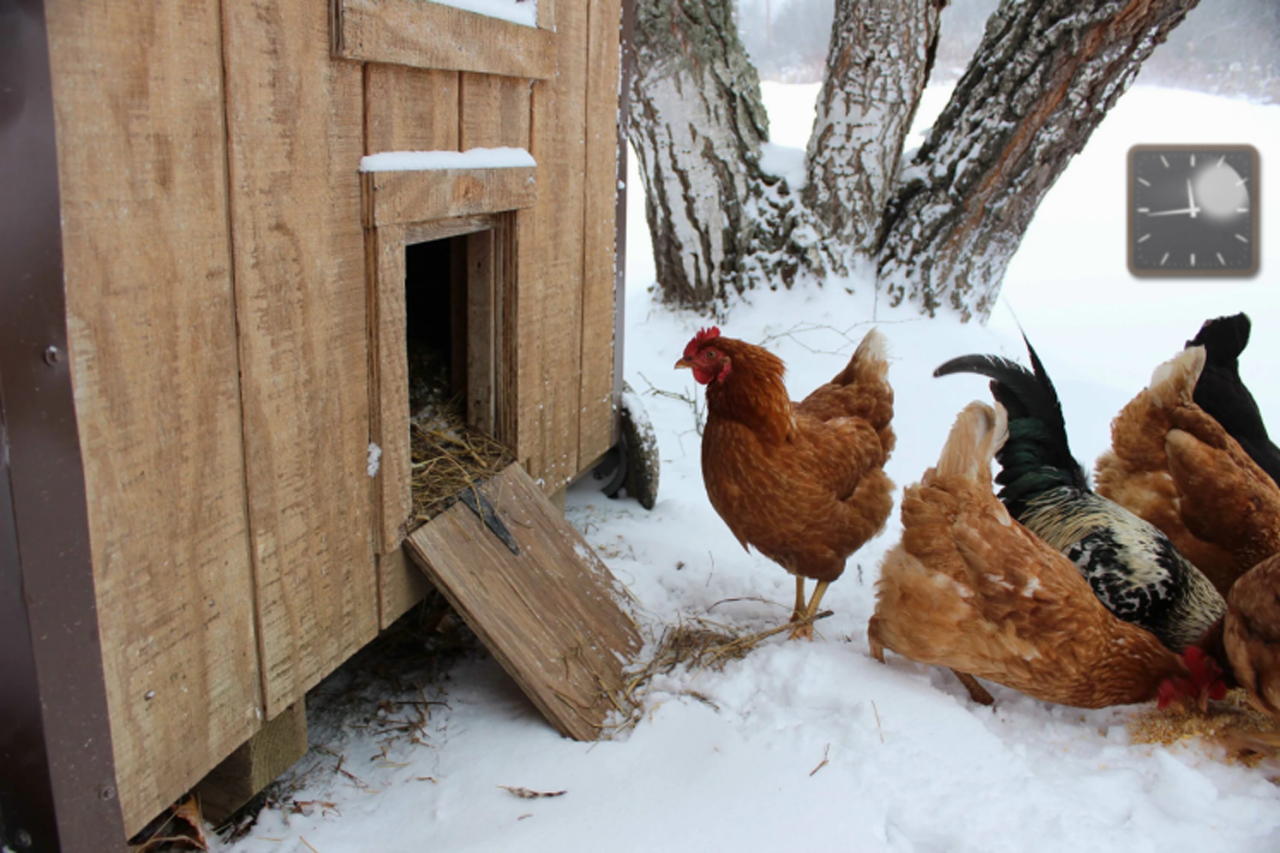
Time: h=11 m=44
